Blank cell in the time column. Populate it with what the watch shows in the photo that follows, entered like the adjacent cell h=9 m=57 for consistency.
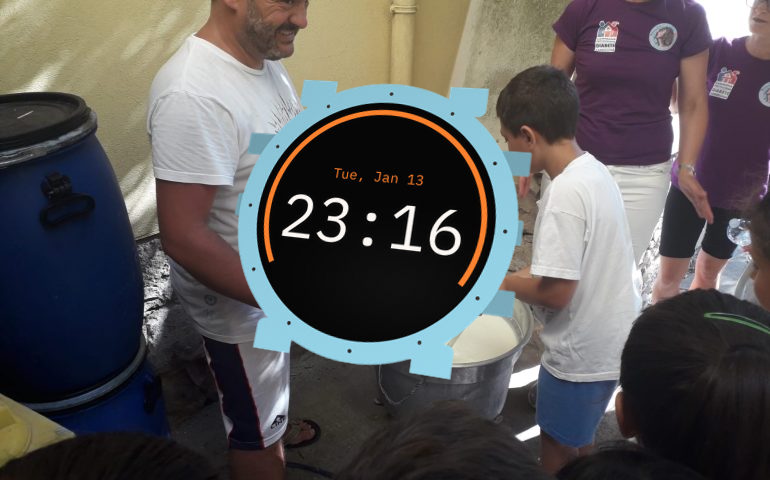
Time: h=23 m=16
